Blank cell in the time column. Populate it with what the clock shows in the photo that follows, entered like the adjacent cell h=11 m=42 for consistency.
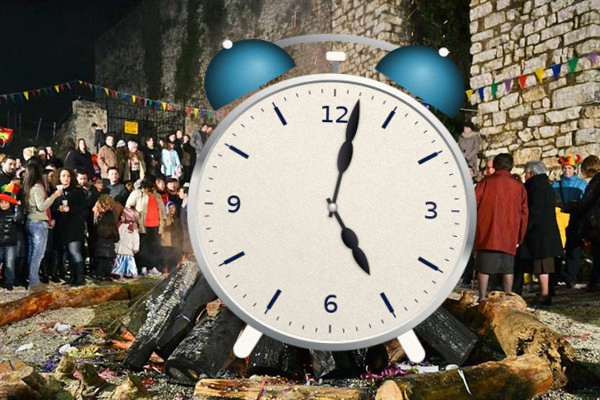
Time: h=5 m=2
